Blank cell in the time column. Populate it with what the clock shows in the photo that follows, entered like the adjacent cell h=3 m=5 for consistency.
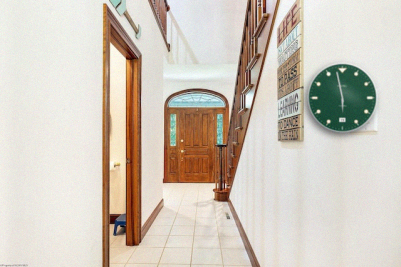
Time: h=5 m=58
